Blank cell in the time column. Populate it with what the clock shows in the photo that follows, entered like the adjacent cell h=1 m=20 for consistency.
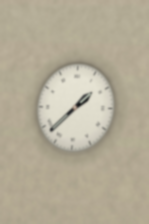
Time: h=1 m=38
